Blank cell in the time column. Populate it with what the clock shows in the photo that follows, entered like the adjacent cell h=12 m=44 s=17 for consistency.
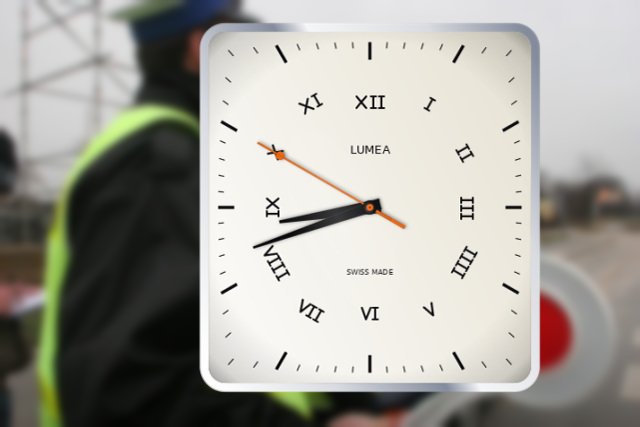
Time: h=8 m=41 s=50
